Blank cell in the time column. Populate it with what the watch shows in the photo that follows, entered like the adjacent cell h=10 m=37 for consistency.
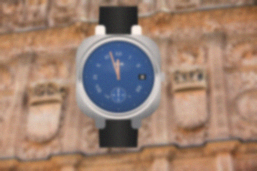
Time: h=11 m=57
